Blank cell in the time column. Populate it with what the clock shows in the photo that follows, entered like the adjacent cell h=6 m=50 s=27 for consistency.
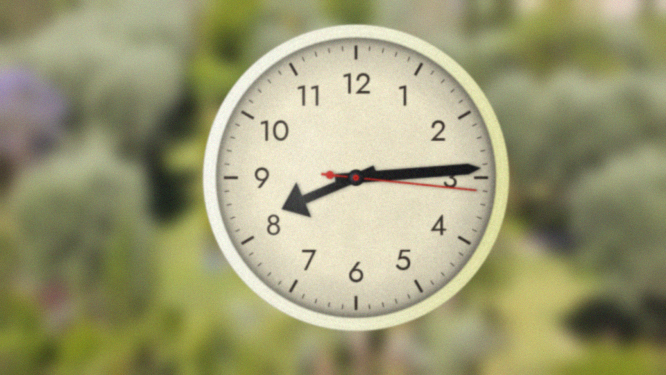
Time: h=8 m=14 s=16
